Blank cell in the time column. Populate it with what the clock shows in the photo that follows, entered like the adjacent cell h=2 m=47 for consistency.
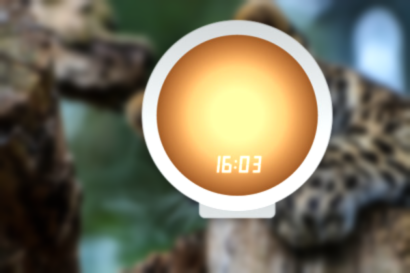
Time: h=16 m=3
